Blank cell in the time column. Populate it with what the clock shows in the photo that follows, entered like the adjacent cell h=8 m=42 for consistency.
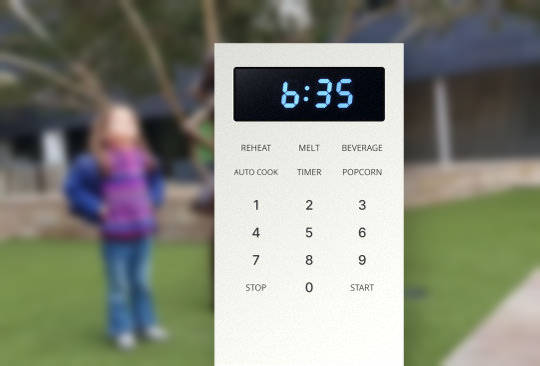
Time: h=6 m=35
